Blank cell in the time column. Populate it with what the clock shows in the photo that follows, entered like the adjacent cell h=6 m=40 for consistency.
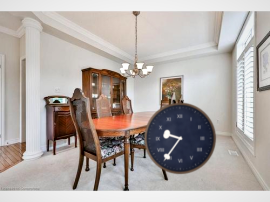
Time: h=9 m=36
